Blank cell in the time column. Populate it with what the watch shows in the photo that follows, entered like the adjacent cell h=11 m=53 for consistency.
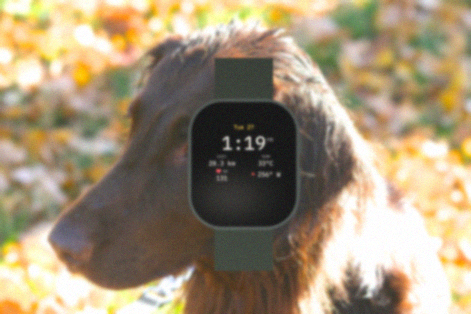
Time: h=1 m=19
